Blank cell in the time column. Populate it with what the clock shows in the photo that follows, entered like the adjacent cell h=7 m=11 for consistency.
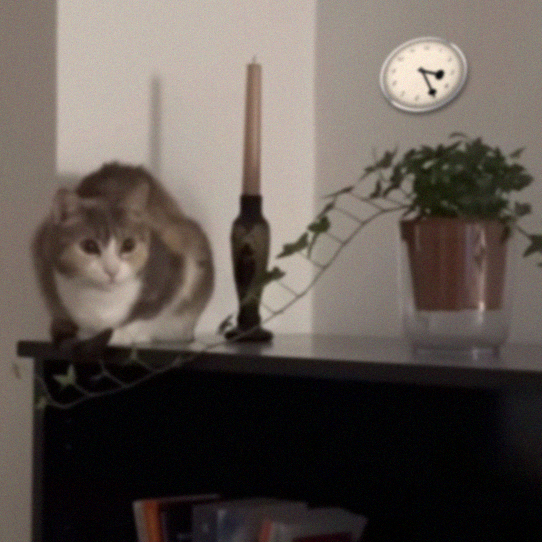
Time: h=3 m=25
